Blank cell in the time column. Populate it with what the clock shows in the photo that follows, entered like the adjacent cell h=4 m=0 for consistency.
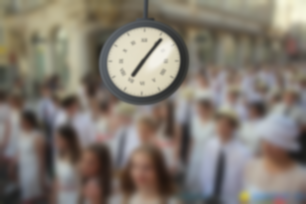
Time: h=7 m=6
